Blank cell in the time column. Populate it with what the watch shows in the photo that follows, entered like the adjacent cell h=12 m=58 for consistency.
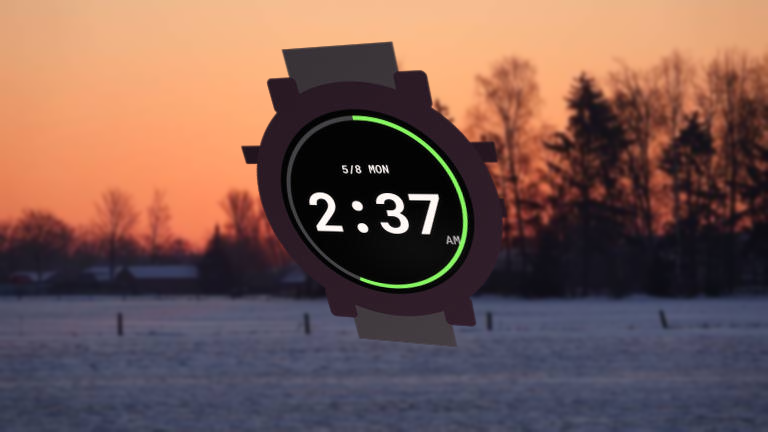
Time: h=2 m=37
